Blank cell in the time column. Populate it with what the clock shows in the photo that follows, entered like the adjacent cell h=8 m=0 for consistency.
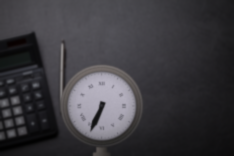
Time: h=6 m=34
